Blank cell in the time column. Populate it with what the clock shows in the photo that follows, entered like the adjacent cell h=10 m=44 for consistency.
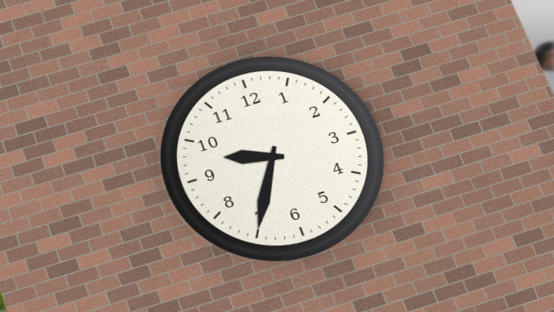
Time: h=9 m=35
